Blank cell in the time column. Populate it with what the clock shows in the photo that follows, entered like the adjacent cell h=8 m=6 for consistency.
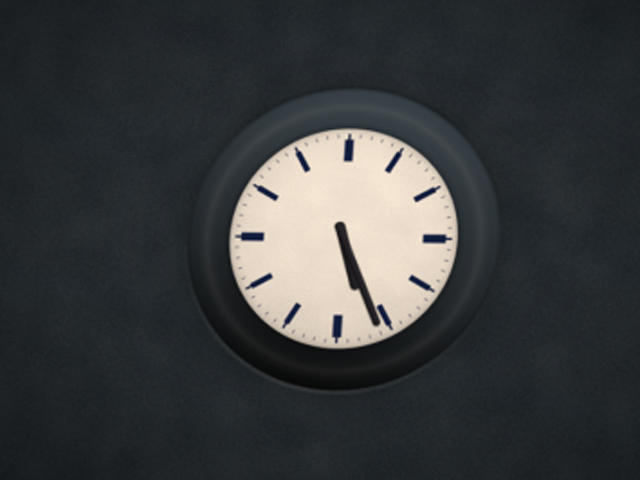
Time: h=5 m=26
